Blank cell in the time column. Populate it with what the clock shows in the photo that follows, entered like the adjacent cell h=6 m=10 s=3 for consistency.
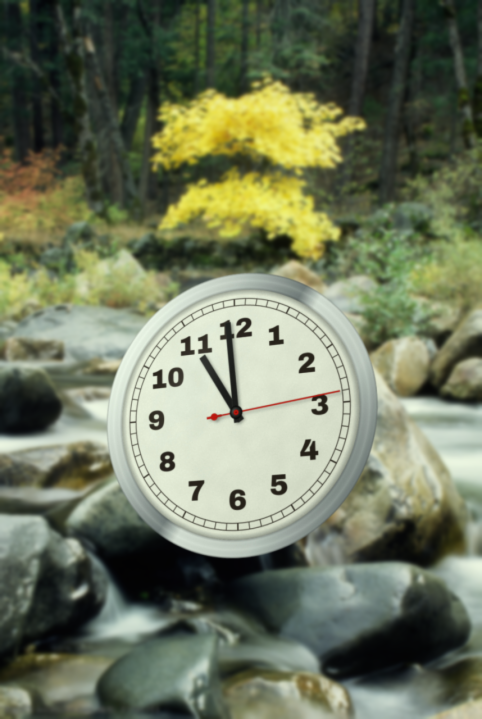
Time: h=10 m=59 s=14
